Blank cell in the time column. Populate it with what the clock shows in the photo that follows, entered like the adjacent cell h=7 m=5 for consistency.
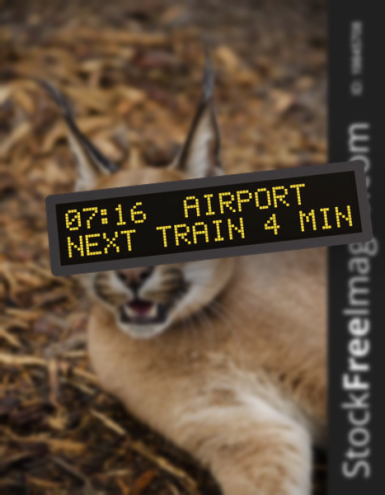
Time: h=7 m=16
